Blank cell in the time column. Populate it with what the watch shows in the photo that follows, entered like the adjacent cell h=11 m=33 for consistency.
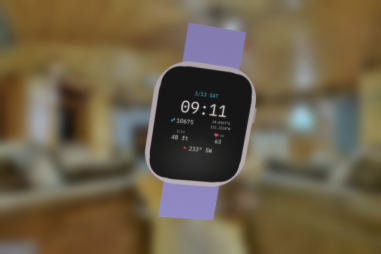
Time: h=9 m=11
